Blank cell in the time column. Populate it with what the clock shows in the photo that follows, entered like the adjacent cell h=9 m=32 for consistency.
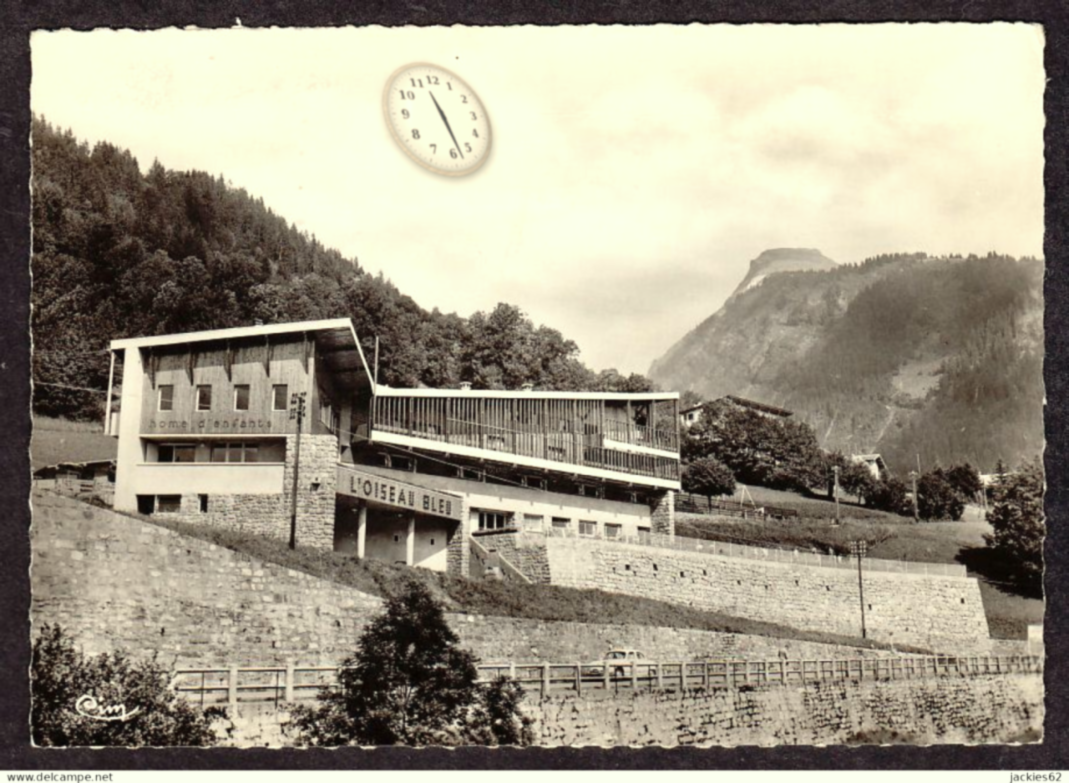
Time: h=11 m=28
